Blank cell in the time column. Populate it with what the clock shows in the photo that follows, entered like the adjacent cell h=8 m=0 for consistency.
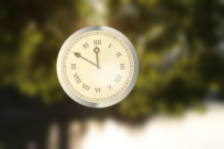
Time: h=11 m=50
